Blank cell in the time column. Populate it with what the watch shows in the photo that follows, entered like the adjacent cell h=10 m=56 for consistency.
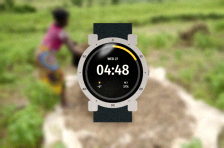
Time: h=4 m=48
